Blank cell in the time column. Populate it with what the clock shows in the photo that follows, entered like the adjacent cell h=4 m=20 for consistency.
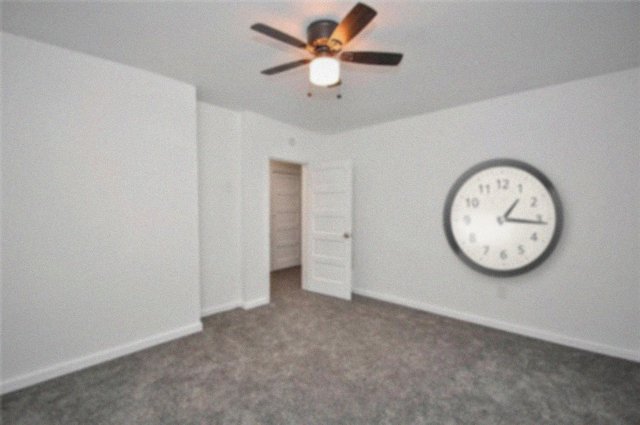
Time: h=1 m=16
